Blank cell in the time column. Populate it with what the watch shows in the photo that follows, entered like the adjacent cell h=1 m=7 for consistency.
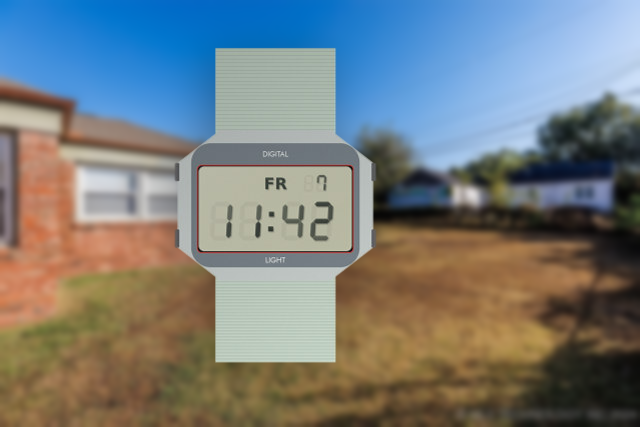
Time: h=11 m=42
